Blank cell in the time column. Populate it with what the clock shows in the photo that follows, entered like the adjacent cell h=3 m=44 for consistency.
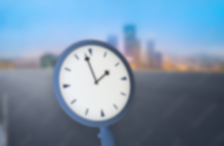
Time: h=1 m=58
